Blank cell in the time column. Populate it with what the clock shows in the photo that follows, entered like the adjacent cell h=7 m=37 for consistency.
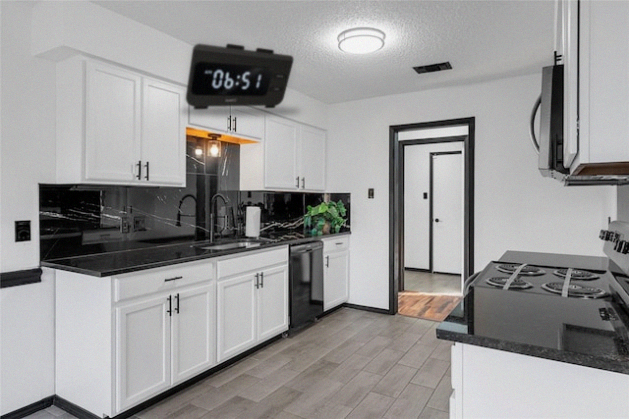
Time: h=6 m=51
